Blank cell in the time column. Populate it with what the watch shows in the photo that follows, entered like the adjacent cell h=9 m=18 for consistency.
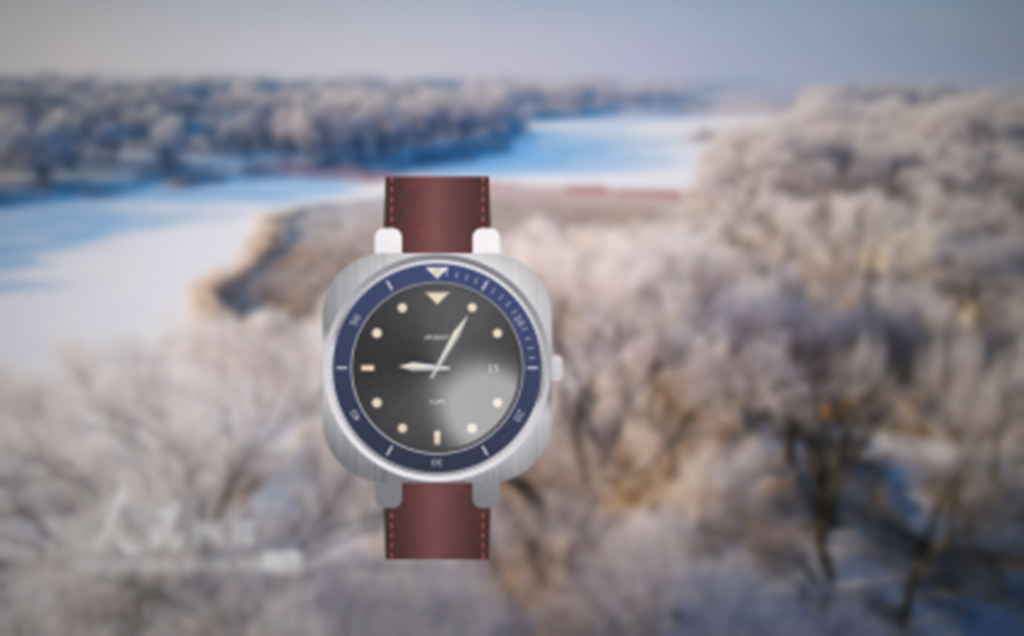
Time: h=9 m=5
